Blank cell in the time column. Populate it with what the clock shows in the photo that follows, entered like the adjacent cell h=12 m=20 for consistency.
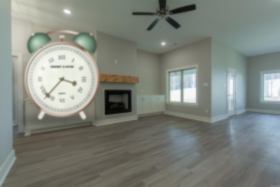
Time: h=3 m=37
